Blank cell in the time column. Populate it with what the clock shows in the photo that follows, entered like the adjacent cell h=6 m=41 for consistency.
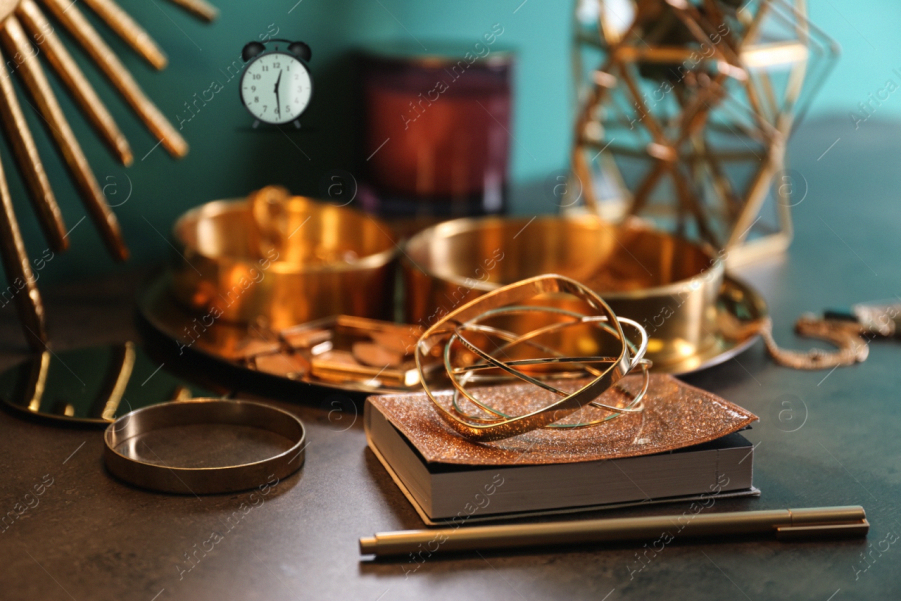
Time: h=12 m=29
